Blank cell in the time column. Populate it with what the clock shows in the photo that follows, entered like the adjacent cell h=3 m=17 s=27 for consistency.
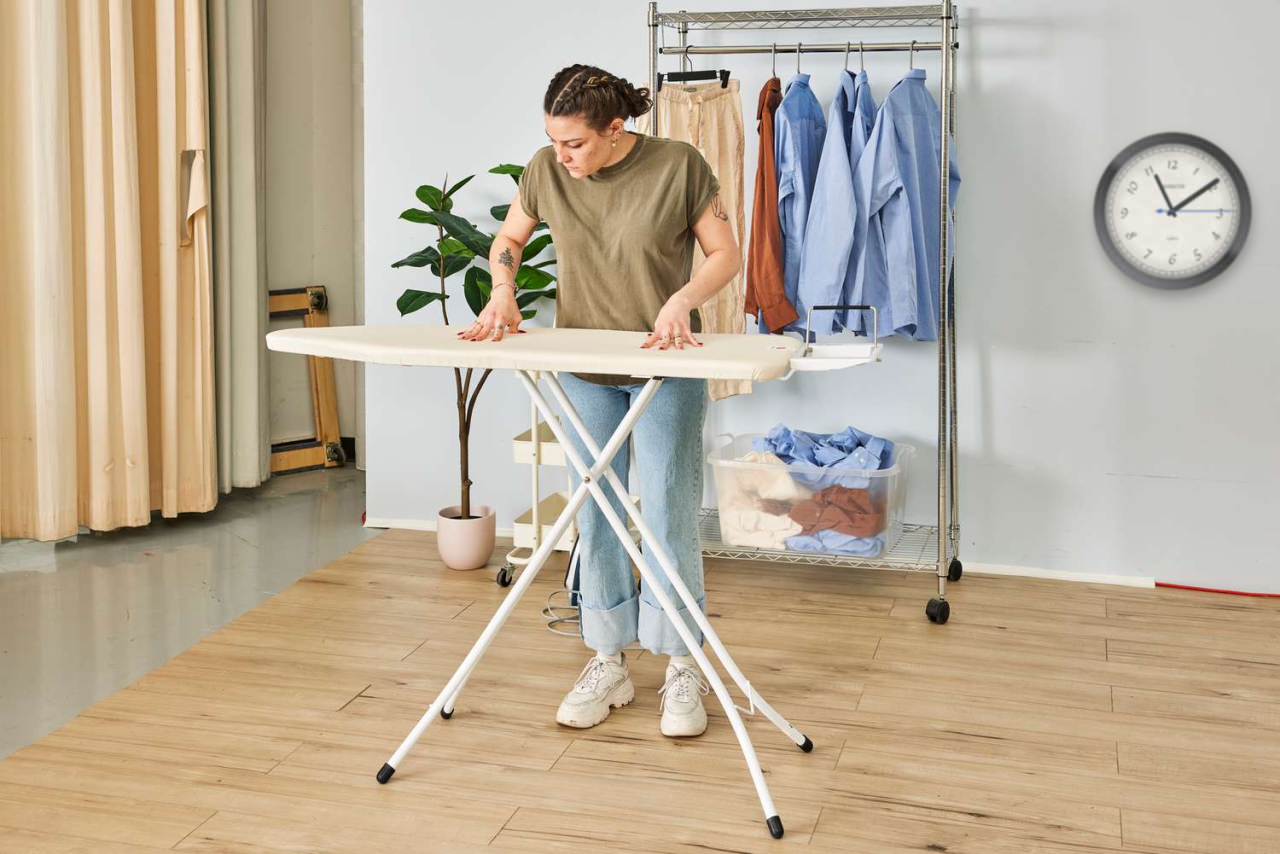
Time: h=11 m=9 s=15
